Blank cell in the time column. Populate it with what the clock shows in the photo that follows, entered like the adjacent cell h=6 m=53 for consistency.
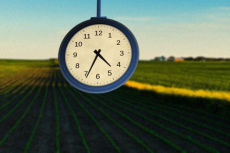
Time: h=4 m=34
